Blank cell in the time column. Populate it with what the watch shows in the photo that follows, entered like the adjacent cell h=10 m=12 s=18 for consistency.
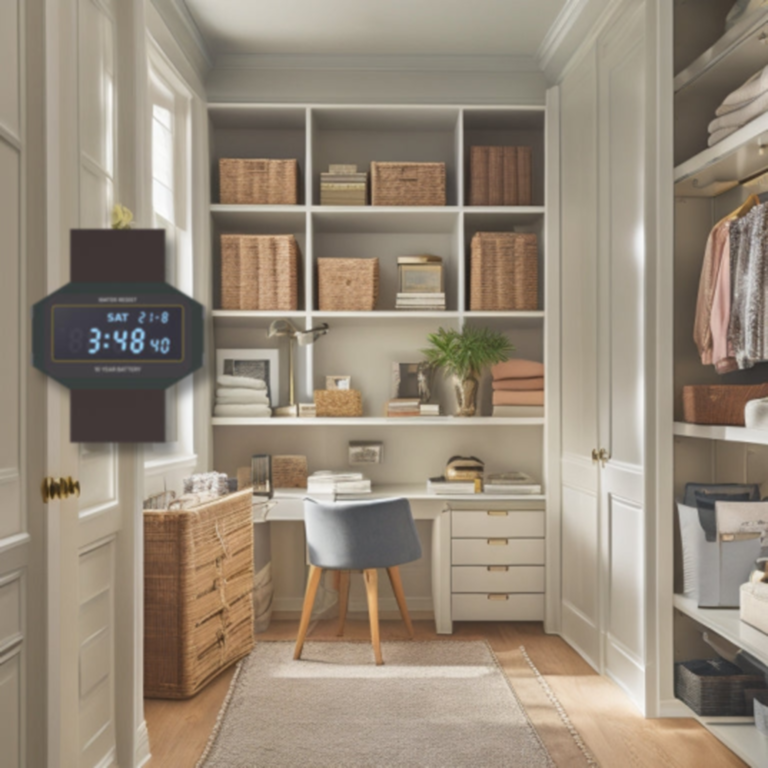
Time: h=3 m=48 s=40
